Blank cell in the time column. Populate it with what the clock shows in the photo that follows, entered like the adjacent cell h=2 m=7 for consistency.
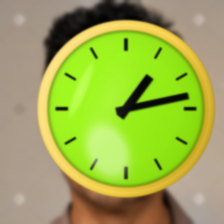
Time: h=1 m=13
